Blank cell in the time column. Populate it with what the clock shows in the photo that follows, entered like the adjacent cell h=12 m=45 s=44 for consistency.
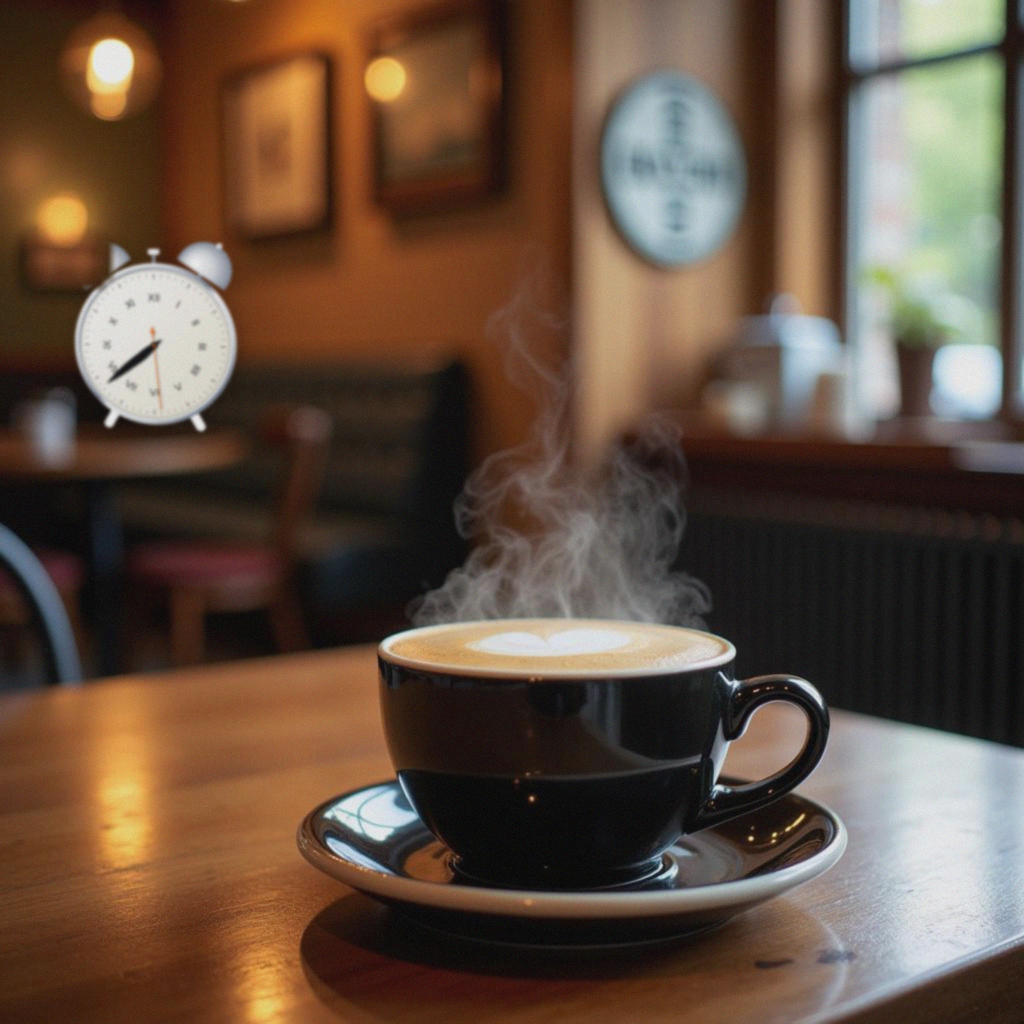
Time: h=7 m=38 s=29
